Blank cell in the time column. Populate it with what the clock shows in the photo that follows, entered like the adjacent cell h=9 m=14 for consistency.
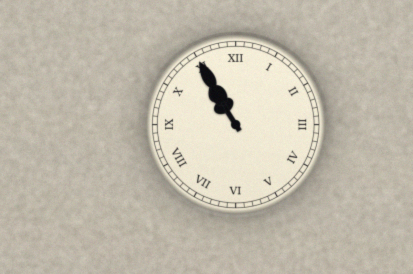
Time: h=10 m=55
